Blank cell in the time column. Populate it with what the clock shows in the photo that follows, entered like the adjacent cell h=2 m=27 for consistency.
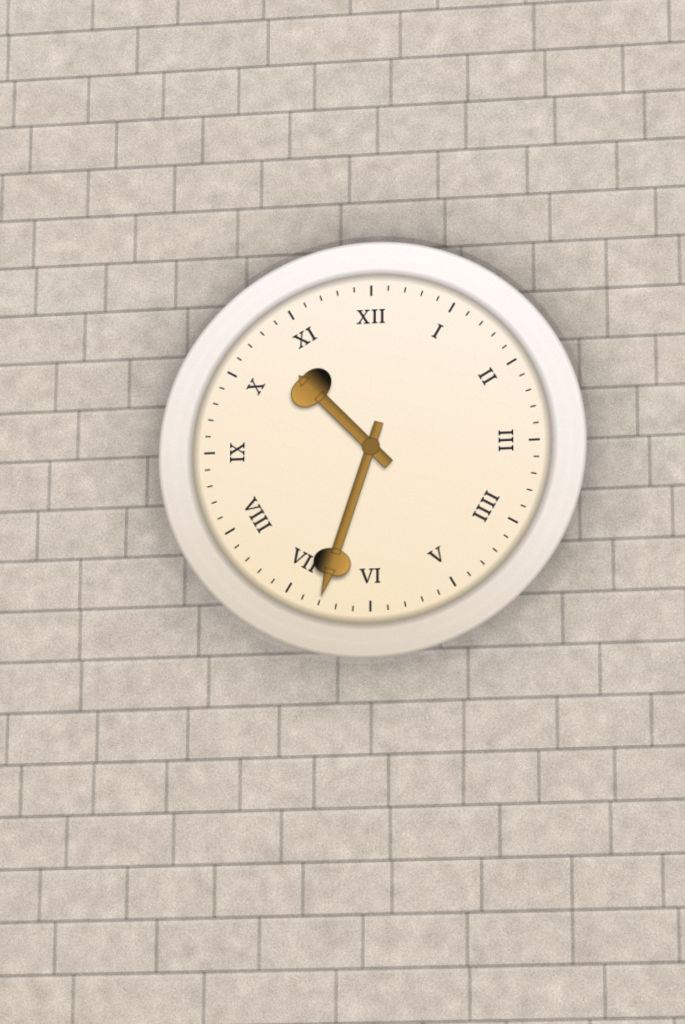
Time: h=10 m=33
